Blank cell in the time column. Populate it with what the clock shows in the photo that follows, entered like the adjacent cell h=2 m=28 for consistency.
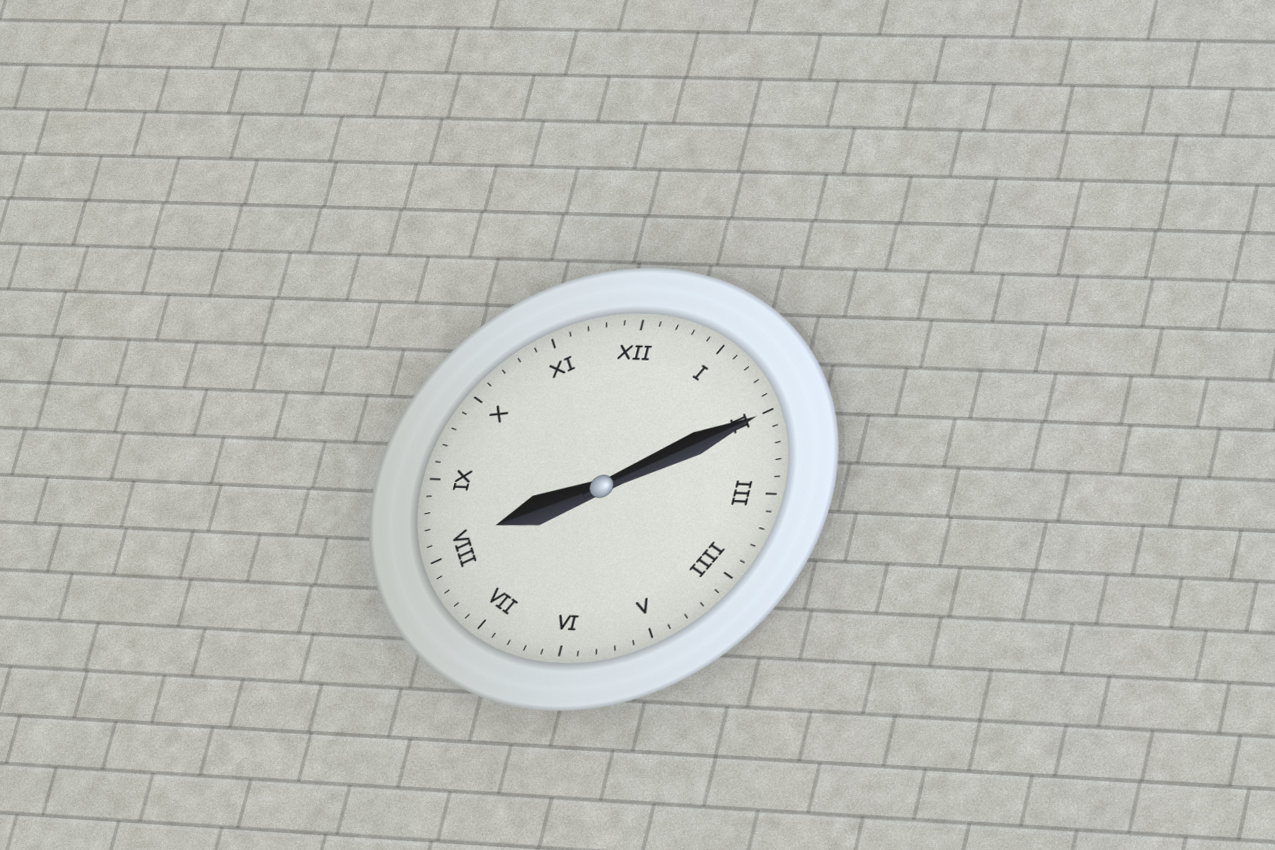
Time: h=8 m=10
